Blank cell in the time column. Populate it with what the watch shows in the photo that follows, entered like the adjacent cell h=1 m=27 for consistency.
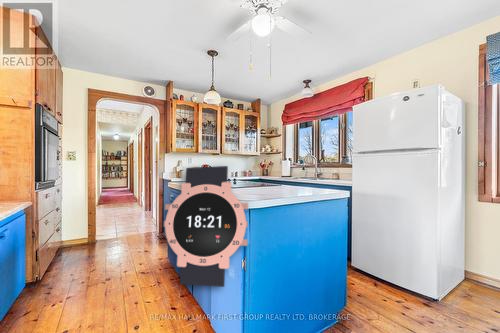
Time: h=18 m=21
